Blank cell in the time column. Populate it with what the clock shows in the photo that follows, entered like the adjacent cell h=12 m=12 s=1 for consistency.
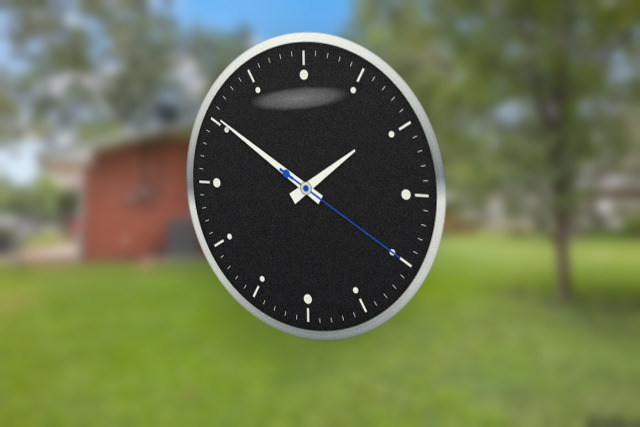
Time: h=1 m=50 s=20
